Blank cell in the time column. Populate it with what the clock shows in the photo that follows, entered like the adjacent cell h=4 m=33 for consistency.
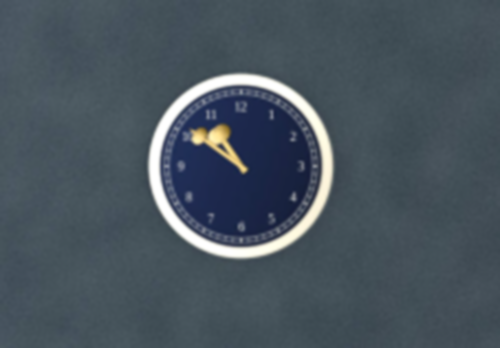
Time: h=10 m=51
